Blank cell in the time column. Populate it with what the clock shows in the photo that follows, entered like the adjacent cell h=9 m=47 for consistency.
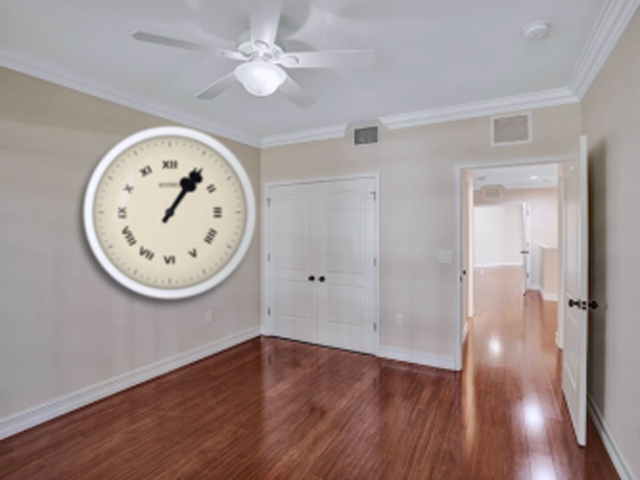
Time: h=1 m=6
